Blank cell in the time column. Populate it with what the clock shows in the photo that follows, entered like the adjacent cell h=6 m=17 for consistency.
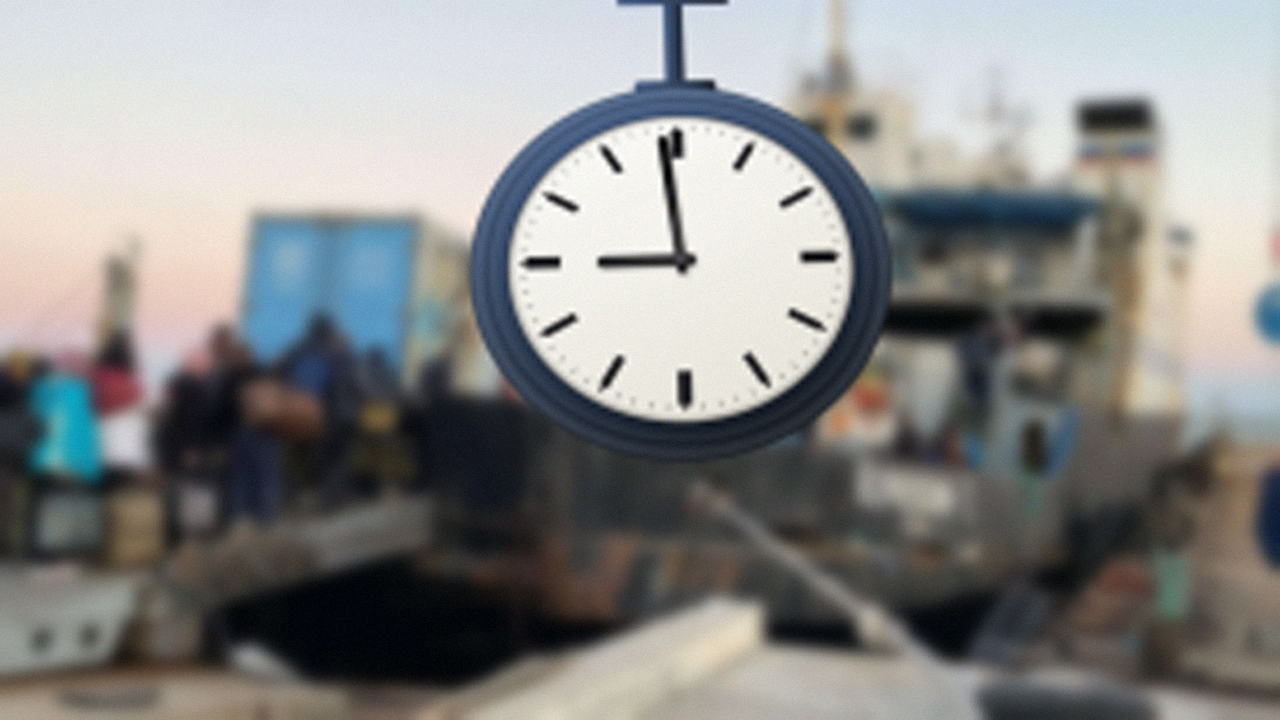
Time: h=8 m=59
